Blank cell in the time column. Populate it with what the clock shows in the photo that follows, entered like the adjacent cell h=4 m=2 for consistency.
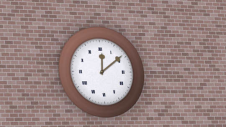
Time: h=12 m=9
